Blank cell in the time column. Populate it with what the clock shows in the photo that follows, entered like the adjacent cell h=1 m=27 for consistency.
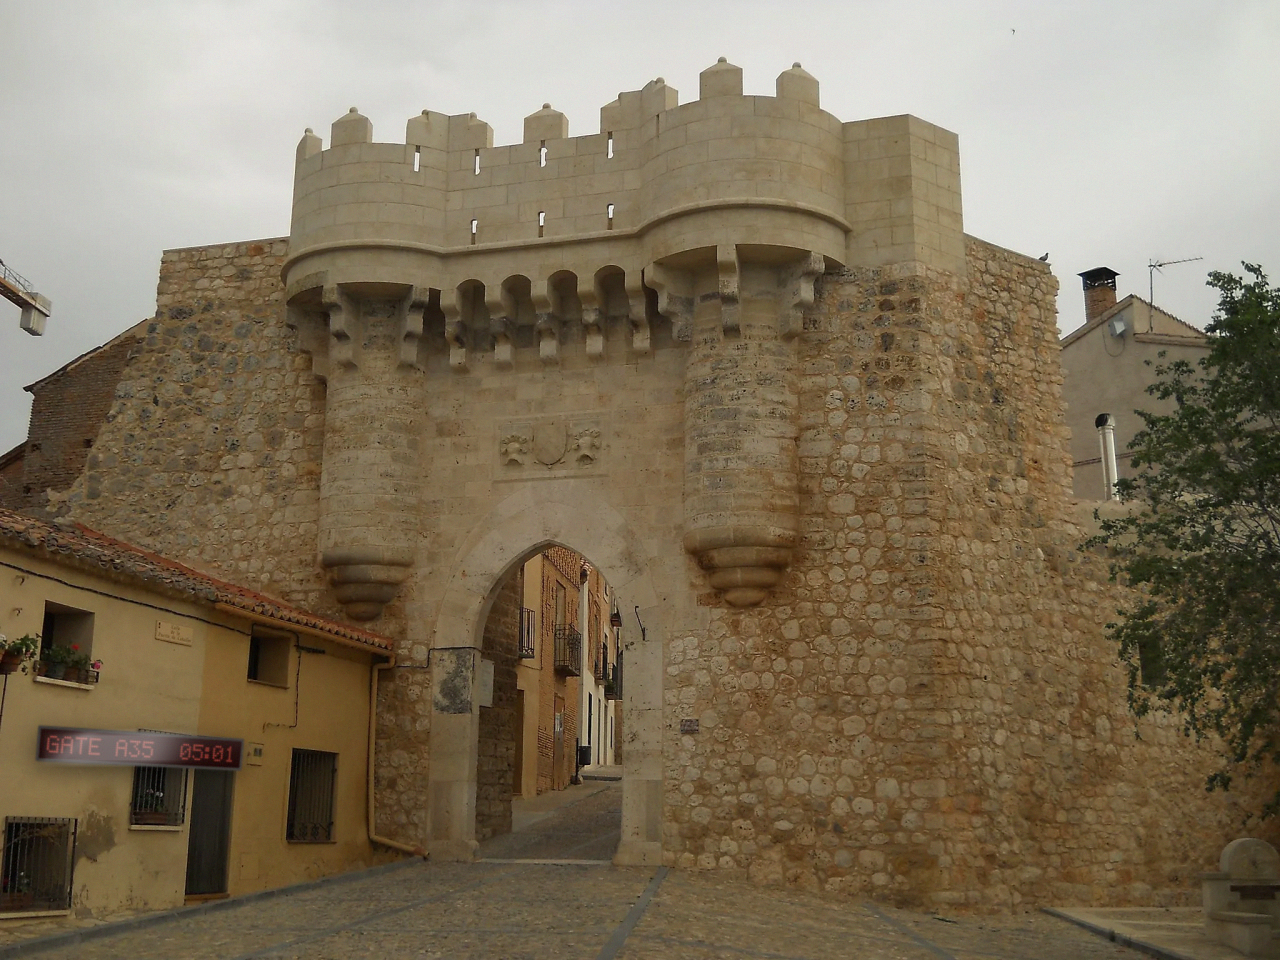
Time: h=5 m=1
